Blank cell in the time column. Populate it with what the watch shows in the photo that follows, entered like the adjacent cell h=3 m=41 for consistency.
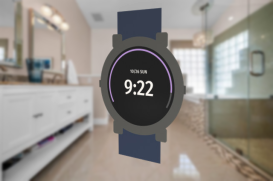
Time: h=9 m=22
